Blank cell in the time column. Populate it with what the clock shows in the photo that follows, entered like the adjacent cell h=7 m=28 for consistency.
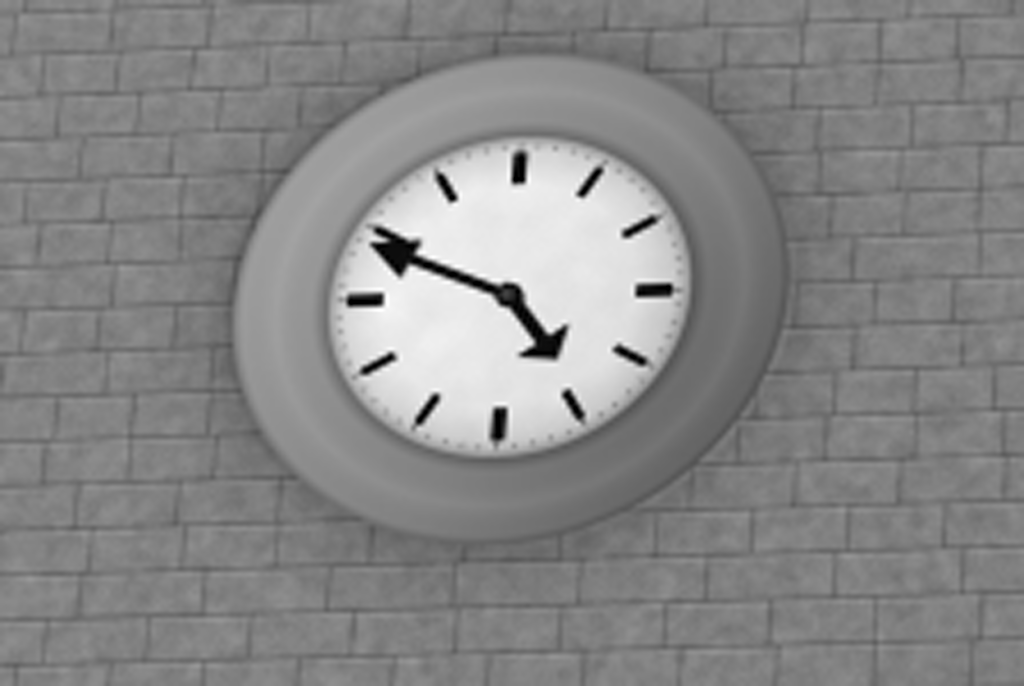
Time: h=4 m=49
